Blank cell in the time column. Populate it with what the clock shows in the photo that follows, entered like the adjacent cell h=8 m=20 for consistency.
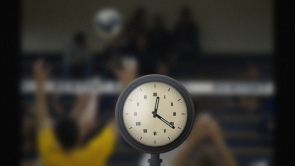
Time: h=12 m=21
